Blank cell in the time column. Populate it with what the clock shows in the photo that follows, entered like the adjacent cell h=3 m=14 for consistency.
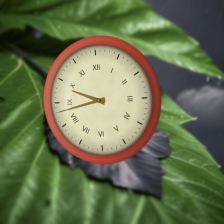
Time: h=9 m=43
